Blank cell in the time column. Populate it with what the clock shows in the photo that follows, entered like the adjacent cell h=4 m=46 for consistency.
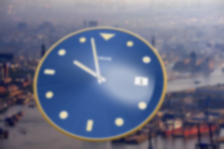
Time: h=9 m=57
